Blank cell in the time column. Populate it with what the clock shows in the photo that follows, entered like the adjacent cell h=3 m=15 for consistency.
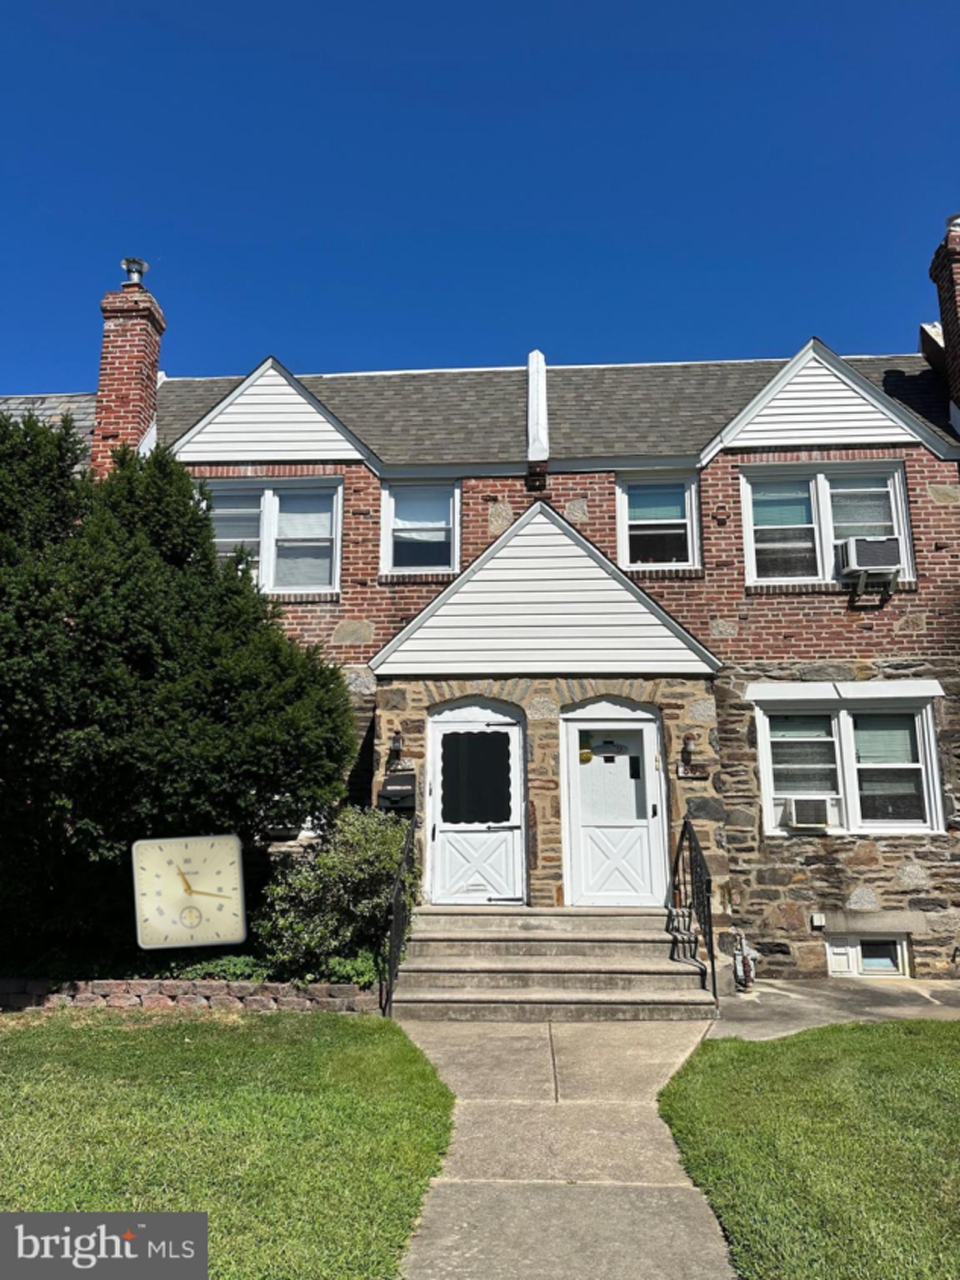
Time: h=11 m=17
